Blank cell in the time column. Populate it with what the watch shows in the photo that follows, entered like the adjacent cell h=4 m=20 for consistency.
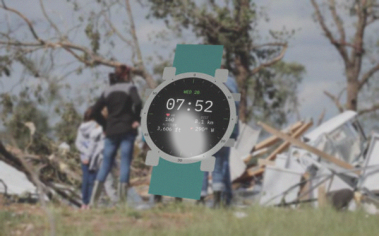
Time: h=7 m=52
